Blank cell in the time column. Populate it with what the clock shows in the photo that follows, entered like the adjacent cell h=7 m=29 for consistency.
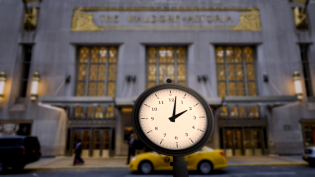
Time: h=2 m=2
